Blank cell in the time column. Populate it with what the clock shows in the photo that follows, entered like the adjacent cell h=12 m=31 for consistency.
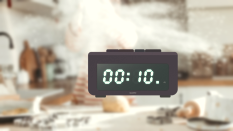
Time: h=0 m=10
